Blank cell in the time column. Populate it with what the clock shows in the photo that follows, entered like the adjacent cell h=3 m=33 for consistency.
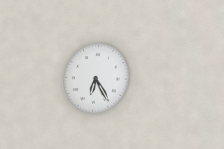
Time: h=6 m=24
